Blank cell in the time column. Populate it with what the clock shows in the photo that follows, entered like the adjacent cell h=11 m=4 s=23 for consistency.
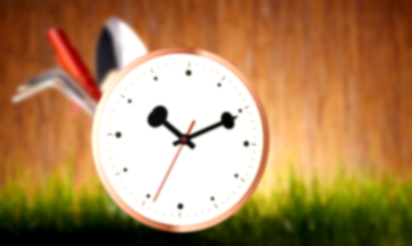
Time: h=10 m=10 s=34
